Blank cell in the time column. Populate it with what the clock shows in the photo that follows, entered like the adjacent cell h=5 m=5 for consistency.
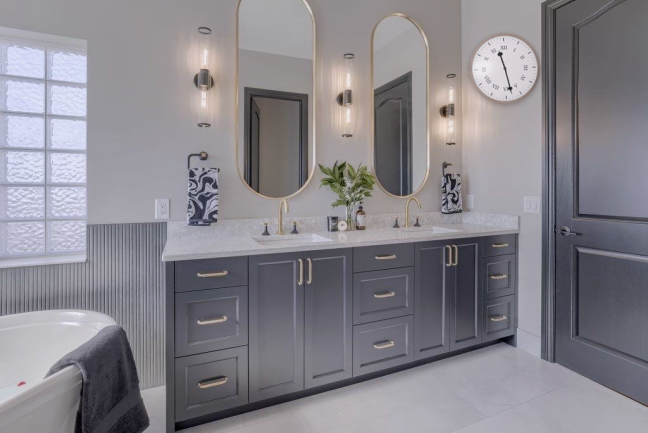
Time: h=11 m=28
